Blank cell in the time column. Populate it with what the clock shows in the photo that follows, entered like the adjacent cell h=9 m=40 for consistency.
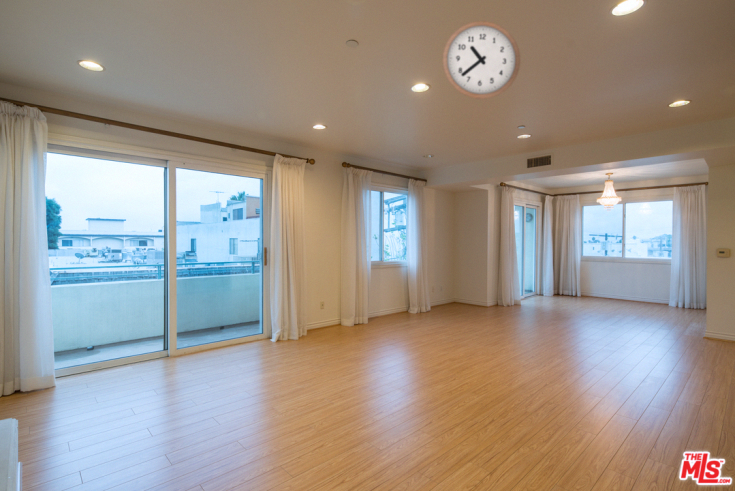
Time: h=10 m=38
